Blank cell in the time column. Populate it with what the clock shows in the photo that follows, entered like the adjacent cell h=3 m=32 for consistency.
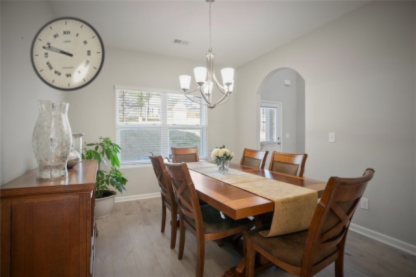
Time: h=9 m=48
